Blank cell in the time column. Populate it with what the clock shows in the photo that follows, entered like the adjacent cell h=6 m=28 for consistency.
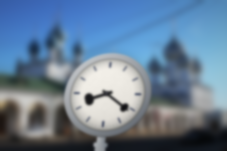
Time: h=8 m=21
